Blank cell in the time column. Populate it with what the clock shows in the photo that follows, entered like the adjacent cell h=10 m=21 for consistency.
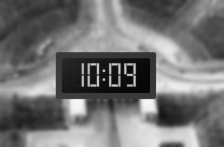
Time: h=10 m=9
